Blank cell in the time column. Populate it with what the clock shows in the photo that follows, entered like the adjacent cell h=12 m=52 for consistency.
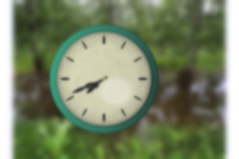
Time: h=7 m=41
